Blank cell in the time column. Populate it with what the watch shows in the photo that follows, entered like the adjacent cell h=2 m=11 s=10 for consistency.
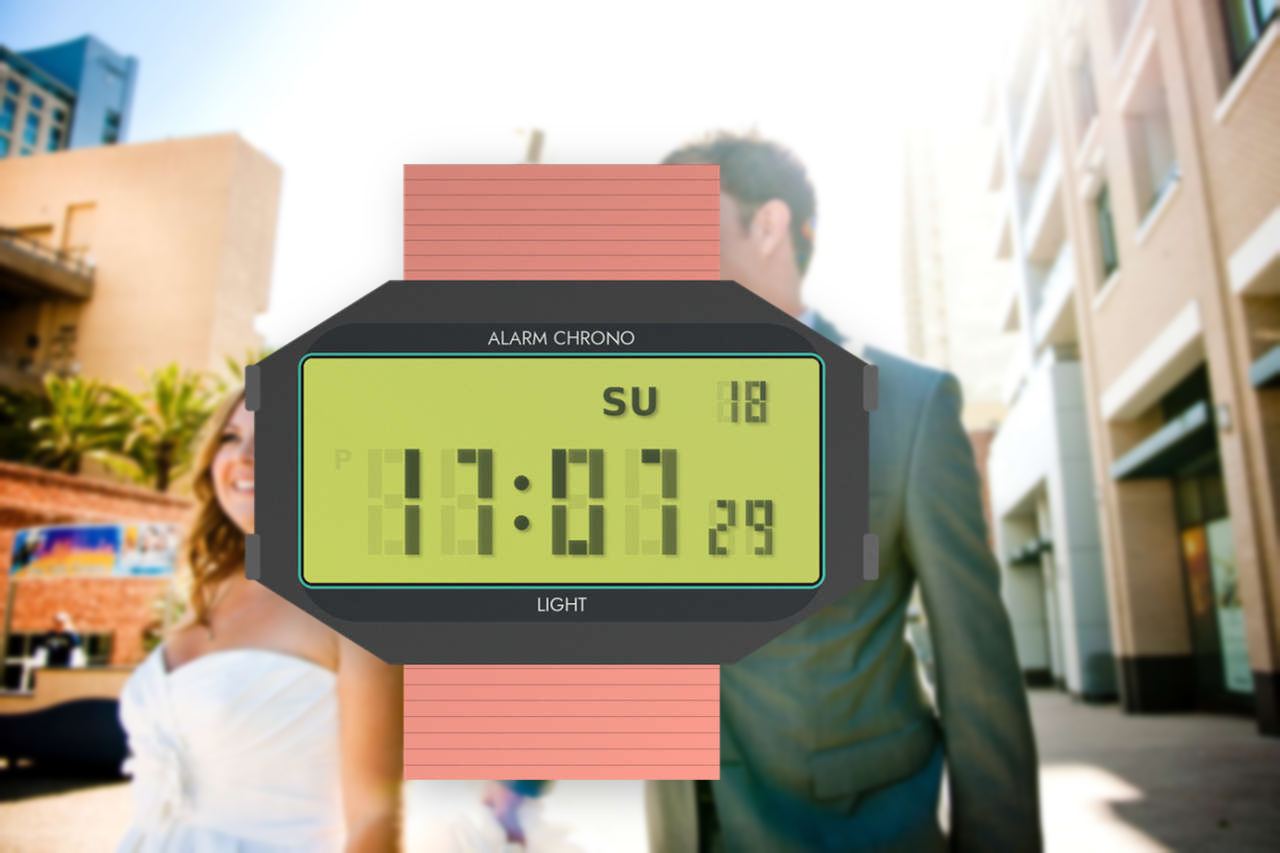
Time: h=17 m=7 s=29
